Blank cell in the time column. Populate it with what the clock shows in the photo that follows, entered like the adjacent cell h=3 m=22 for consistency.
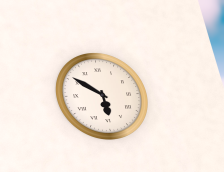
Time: h=5 m=51
